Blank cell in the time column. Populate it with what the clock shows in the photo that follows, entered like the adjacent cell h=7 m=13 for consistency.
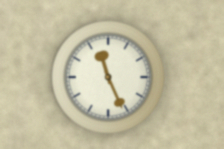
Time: h=11 m=26
